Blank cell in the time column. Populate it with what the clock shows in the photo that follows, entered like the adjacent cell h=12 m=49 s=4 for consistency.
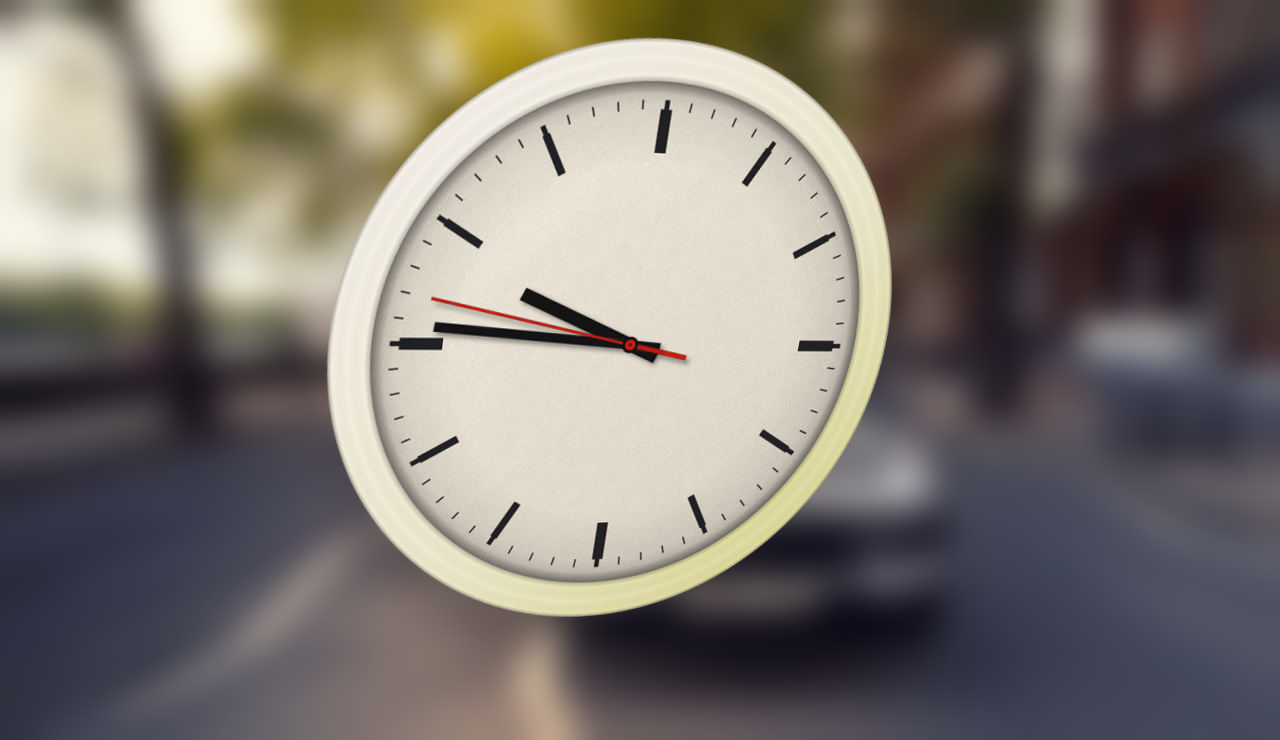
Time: h=9 m=45 s=47
